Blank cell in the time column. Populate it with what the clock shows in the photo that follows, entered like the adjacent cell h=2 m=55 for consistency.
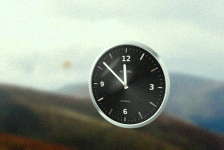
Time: h=11 m=52
